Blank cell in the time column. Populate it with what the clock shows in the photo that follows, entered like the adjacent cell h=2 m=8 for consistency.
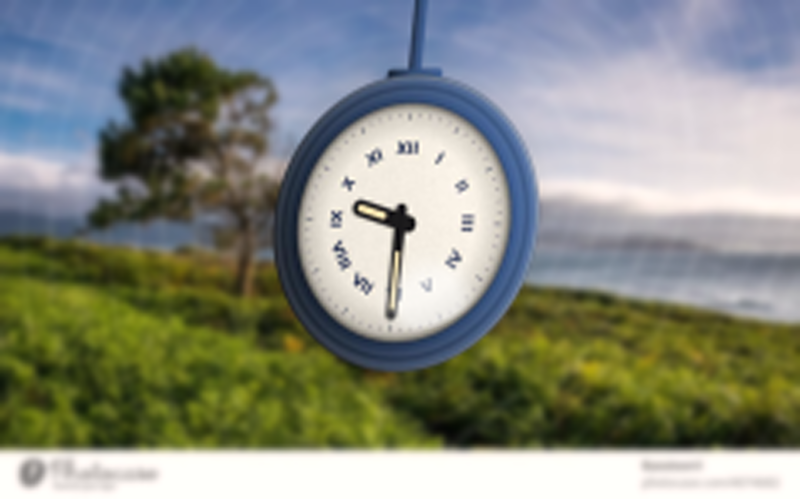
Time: h=9 m=30
